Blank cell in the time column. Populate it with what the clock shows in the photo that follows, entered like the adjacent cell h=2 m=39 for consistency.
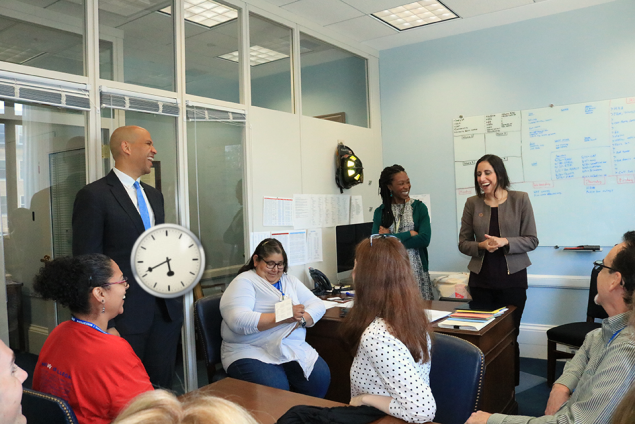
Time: h=5 m=41
